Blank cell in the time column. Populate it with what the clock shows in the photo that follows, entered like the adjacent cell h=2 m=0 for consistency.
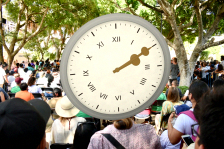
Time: h=2 m=10
